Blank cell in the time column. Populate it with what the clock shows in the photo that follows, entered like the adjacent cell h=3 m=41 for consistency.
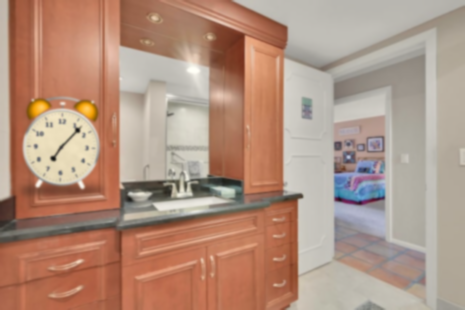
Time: h=7 m=7
